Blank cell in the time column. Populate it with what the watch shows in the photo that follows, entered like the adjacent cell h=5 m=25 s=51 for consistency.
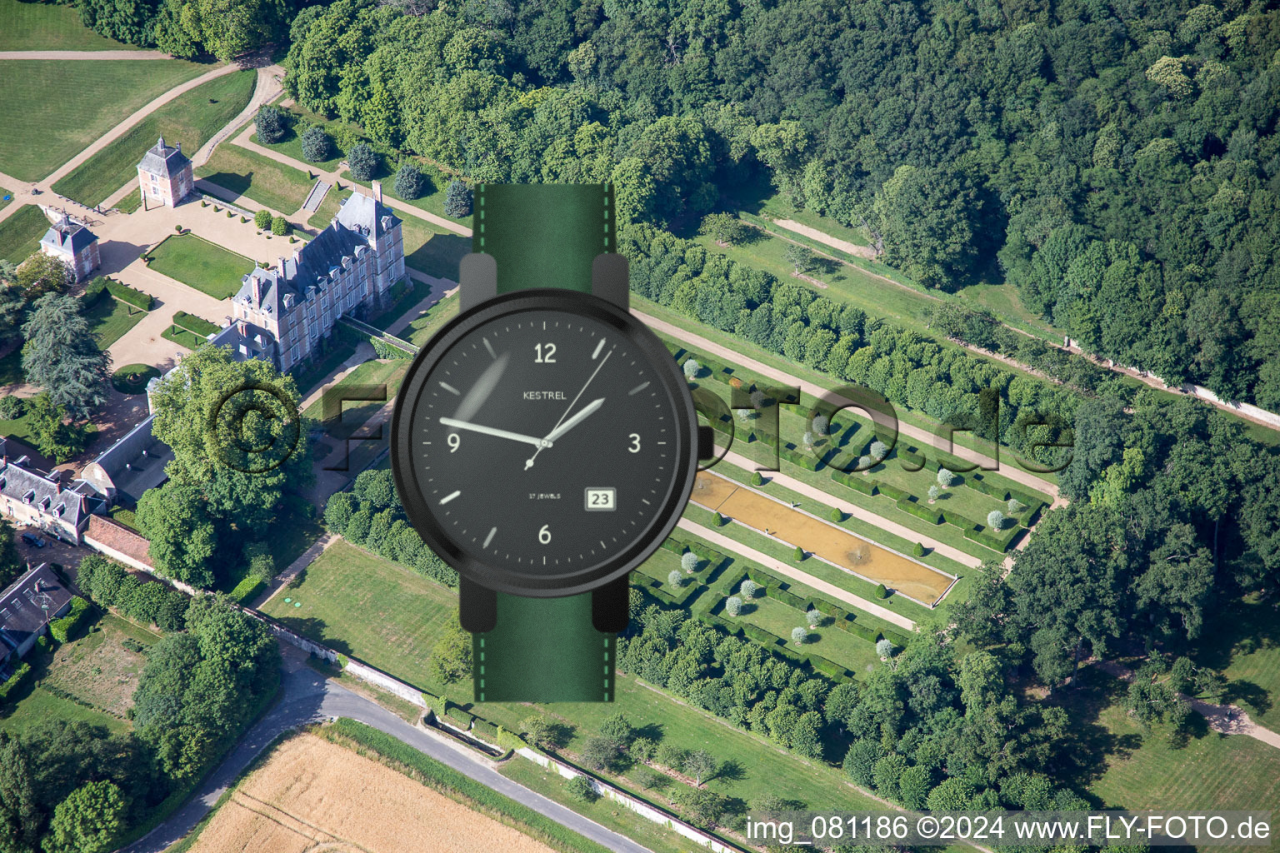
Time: h=1 m=47 s=6
